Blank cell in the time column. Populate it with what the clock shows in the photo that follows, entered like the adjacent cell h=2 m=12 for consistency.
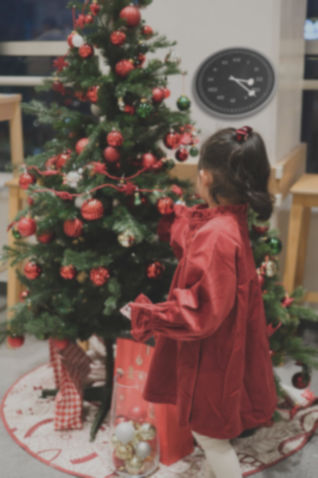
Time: h=3 m=22
